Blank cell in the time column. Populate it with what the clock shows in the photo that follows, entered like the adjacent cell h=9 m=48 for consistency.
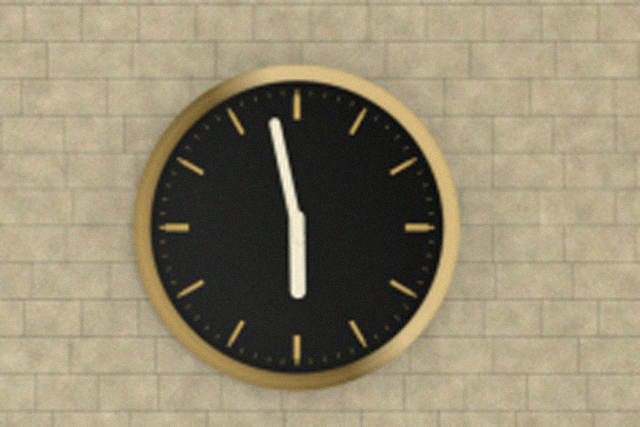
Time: h=5 m=58
